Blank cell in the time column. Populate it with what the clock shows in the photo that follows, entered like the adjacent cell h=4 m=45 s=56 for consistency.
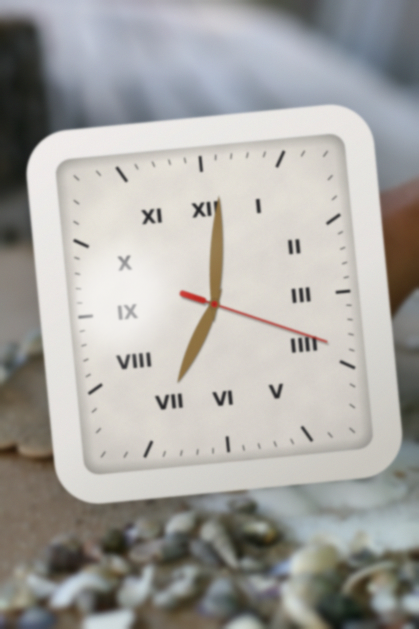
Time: h=7 m=1 s=19
